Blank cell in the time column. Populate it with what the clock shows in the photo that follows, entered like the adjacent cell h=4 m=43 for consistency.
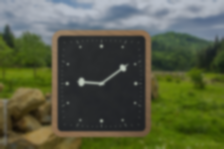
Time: h=9 m=9
